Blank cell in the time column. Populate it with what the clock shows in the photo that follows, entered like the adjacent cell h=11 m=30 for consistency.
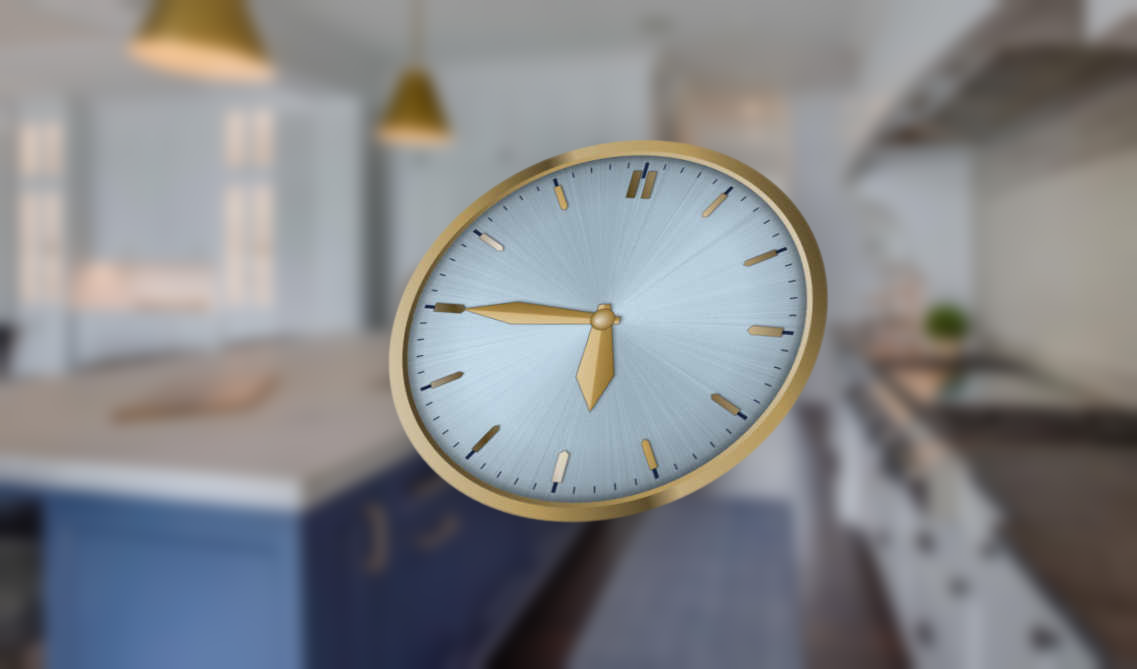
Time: h=5 m=45
